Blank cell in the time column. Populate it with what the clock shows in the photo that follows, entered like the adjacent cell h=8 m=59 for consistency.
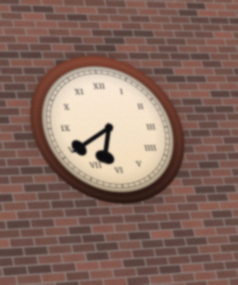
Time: h=6 m=40
